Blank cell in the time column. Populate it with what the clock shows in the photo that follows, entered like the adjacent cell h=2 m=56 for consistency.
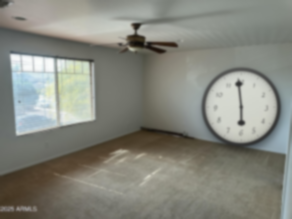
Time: h=5 m=59
